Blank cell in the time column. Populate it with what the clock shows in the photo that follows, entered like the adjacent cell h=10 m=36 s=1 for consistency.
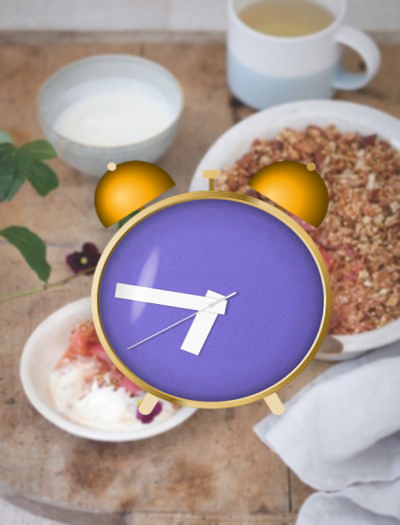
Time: h=6 m=46 s=40
